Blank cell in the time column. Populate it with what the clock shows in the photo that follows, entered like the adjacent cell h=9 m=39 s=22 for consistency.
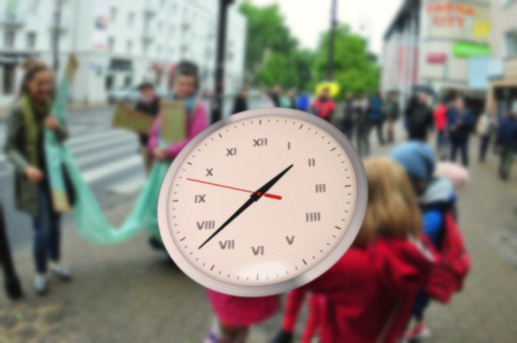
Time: h=1 m=37 s=48
